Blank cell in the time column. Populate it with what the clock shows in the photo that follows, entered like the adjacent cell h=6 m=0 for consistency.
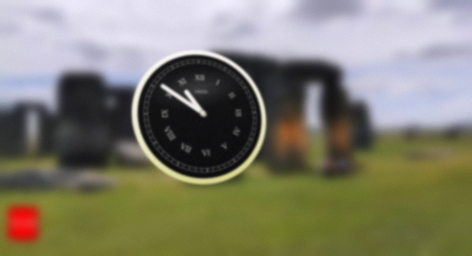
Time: h=10 m=51
